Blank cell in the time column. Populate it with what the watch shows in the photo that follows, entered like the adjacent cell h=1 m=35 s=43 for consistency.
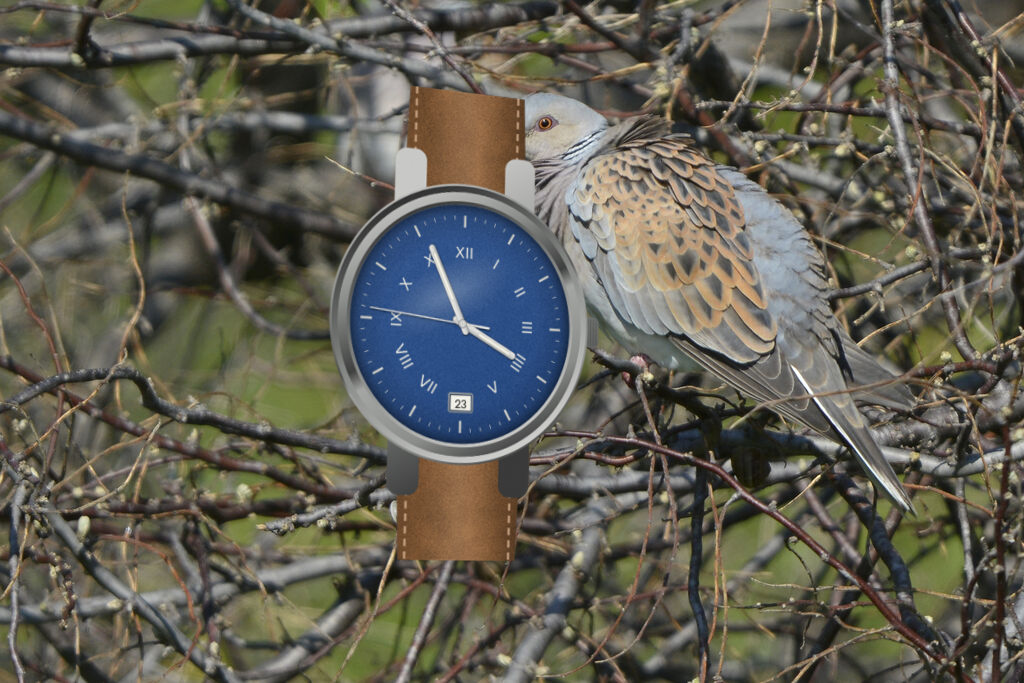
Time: h=3 m=55 s=46
